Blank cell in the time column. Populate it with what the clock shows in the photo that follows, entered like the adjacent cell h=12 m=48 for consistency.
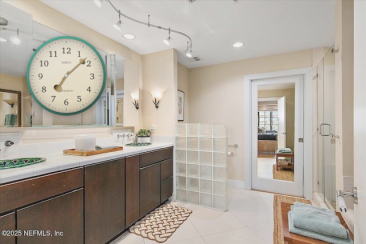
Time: h=7 m=8
